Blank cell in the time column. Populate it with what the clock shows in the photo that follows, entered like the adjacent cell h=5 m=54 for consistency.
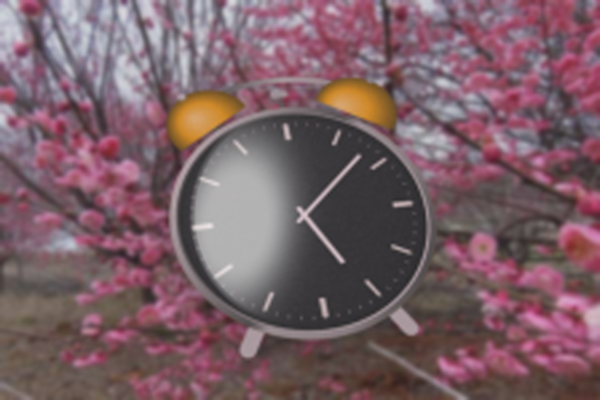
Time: h=5 m=8
